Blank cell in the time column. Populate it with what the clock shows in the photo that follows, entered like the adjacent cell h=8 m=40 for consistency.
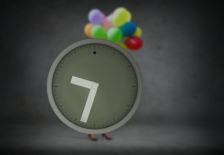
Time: h=9 m=33
